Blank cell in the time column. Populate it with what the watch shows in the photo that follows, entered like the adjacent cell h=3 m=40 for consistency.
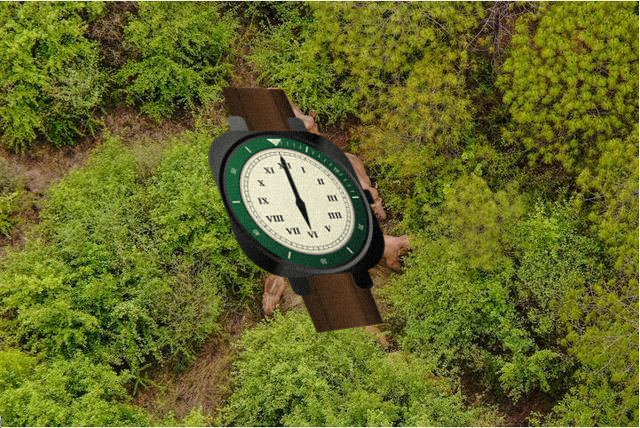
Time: h=6 m=0
